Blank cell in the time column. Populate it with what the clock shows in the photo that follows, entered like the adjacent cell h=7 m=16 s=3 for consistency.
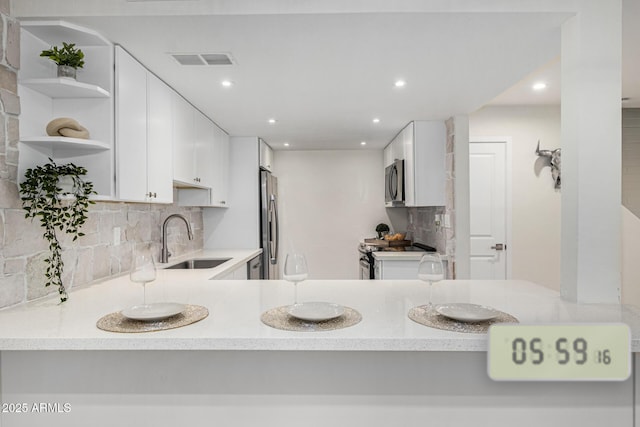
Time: h=5 m=59 s=16
